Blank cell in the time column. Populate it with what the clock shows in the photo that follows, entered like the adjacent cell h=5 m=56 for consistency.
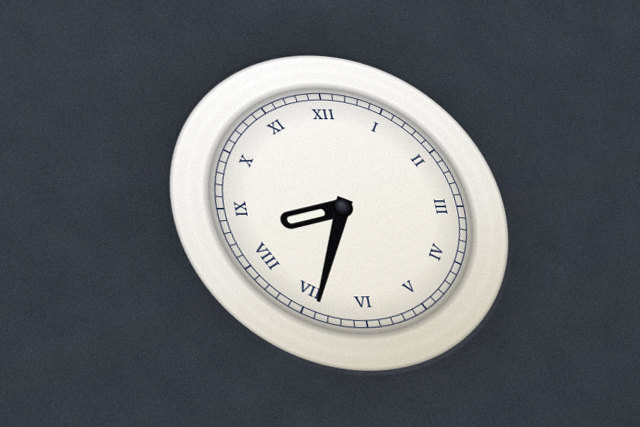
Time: h=8 m=34
